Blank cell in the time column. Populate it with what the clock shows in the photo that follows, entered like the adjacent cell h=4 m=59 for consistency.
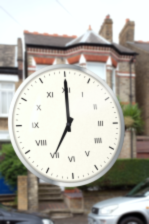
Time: h=7 m=0
